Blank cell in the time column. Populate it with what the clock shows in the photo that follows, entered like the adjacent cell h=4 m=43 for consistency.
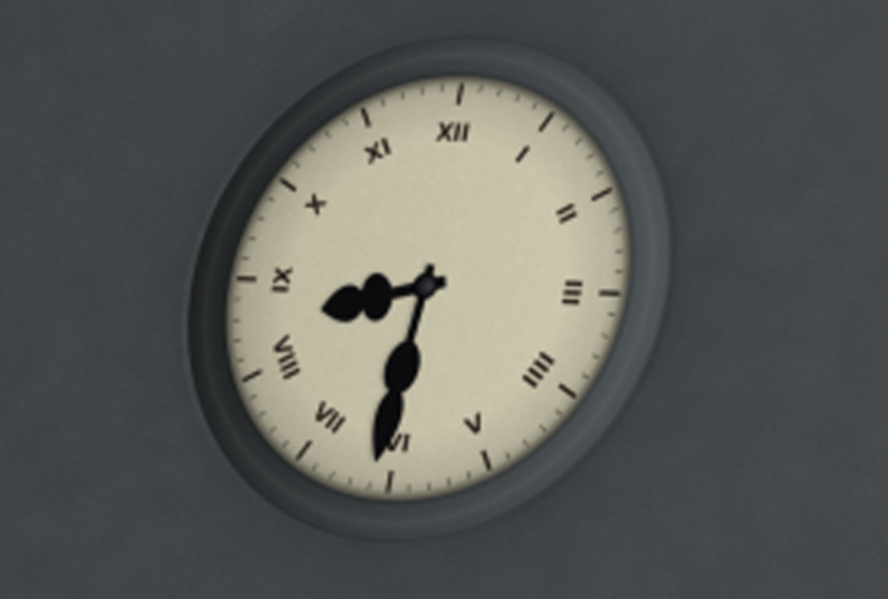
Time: h=8 m=31
